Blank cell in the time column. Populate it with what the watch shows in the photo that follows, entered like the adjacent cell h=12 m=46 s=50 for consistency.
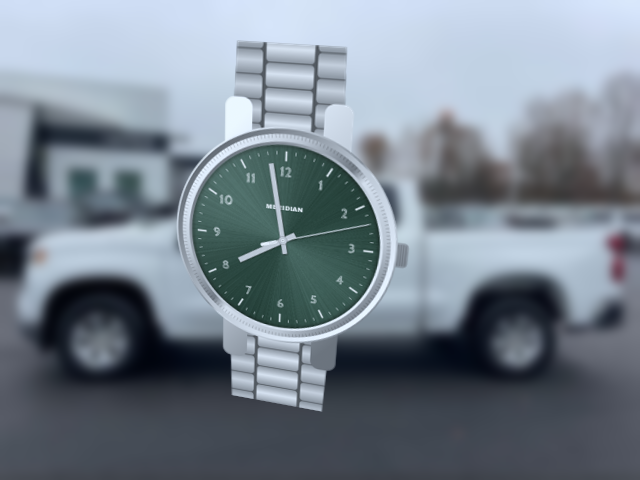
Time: h=7 m=58 s=12
